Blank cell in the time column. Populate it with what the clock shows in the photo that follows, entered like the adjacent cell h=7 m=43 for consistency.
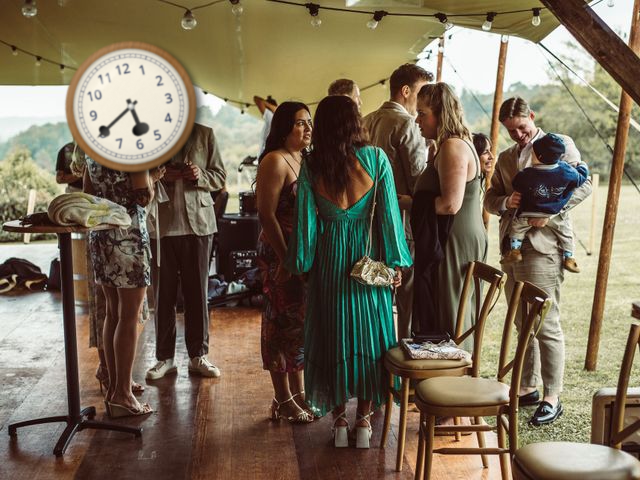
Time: h=5 m=40
